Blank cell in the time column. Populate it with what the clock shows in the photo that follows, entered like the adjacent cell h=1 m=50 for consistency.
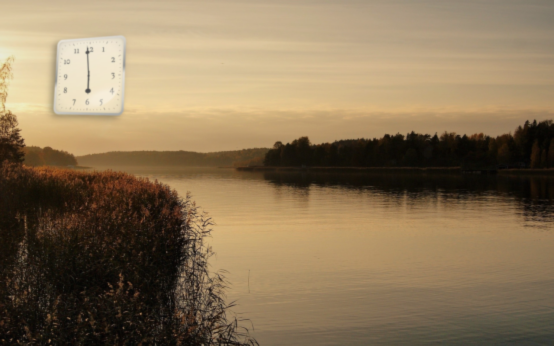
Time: h=5 m=59
